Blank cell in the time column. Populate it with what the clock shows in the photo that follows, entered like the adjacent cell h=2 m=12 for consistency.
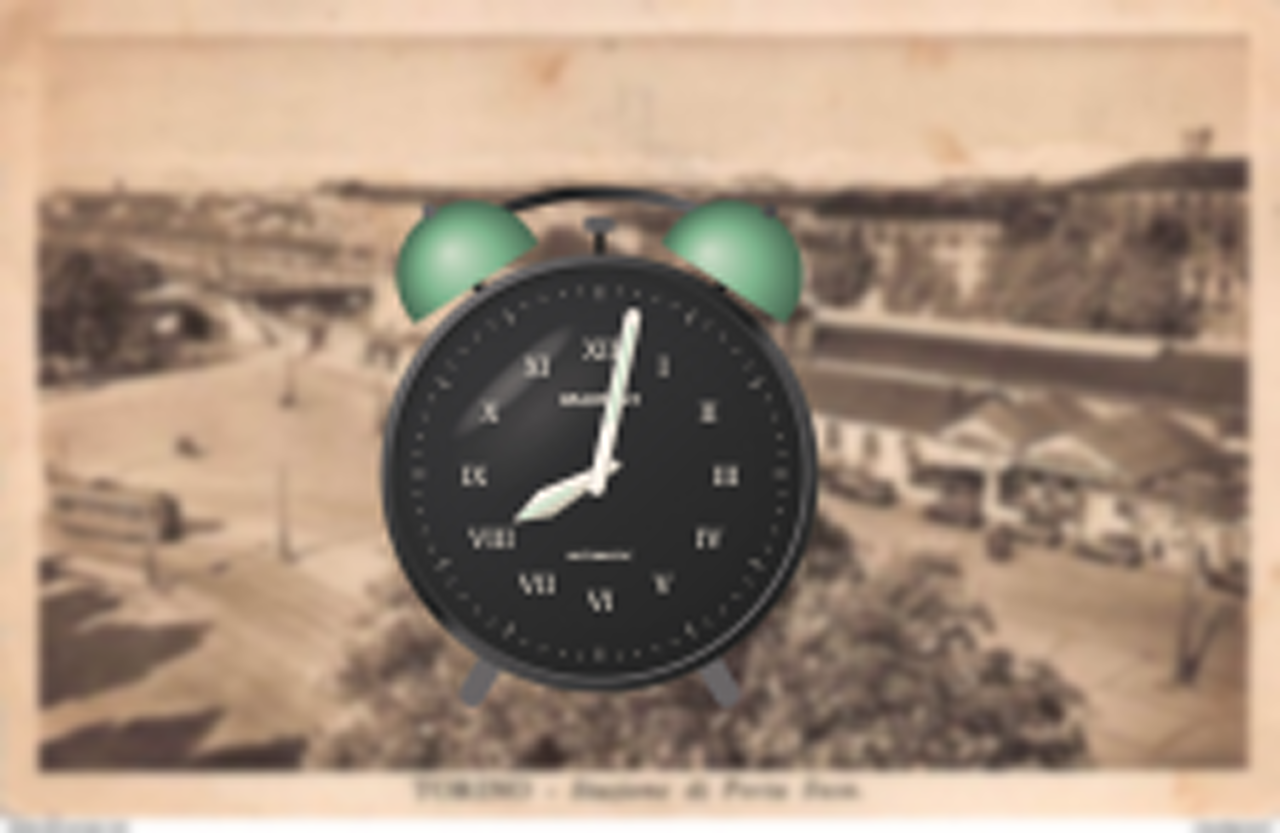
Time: h=8 m=2
